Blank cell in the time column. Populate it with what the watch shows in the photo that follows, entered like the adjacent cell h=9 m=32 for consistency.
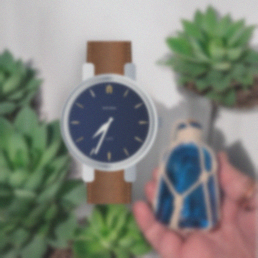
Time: h=7 m=34
